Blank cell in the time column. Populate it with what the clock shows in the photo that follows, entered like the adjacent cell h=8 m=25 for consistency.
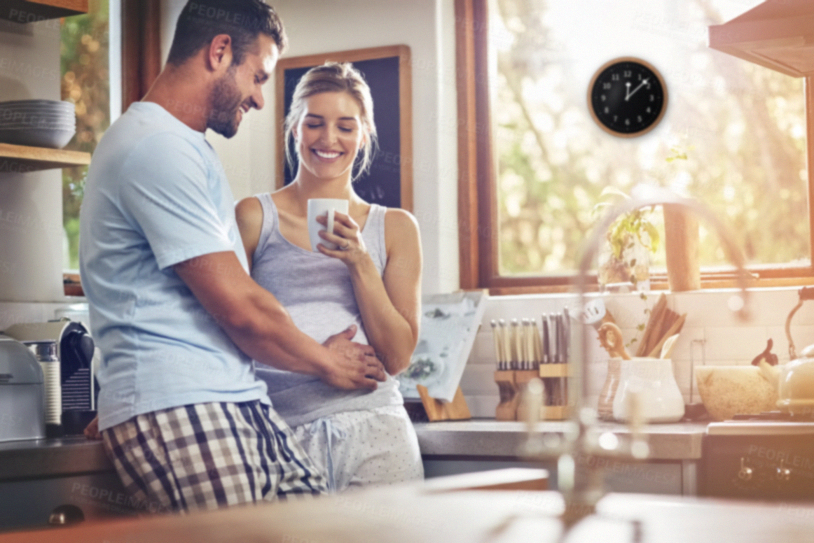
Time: h=12 m=8
